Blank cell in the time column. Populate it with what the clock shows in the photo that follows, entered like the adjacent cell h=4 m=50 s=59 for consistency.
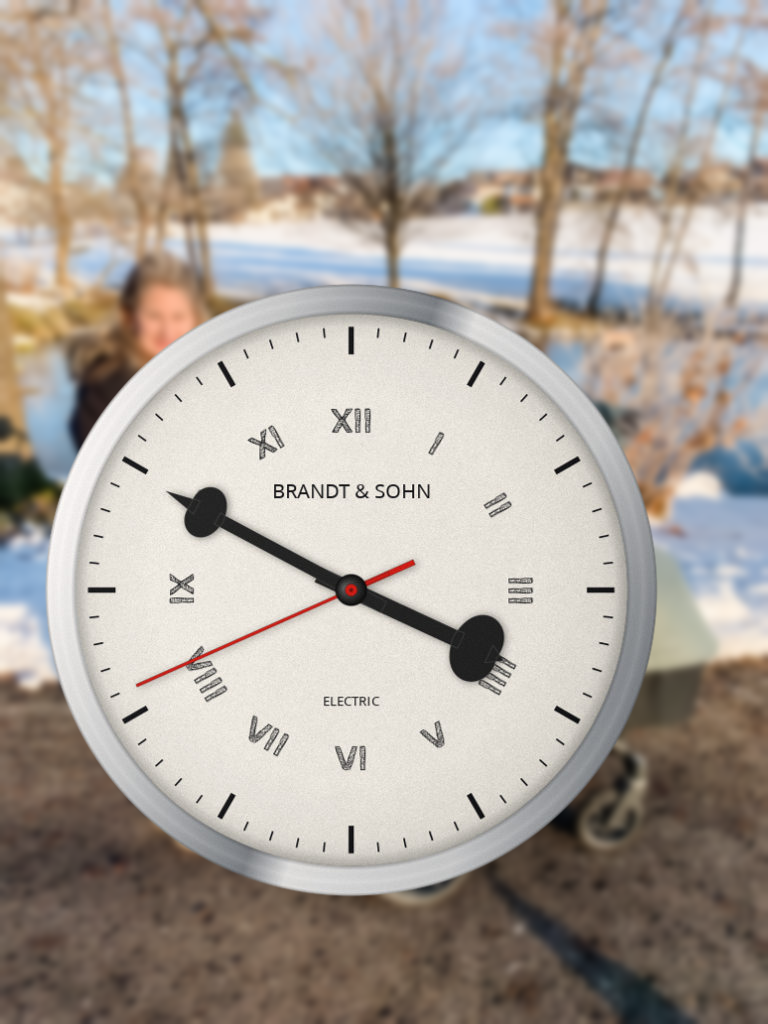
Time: h=3 m=49 s=41
